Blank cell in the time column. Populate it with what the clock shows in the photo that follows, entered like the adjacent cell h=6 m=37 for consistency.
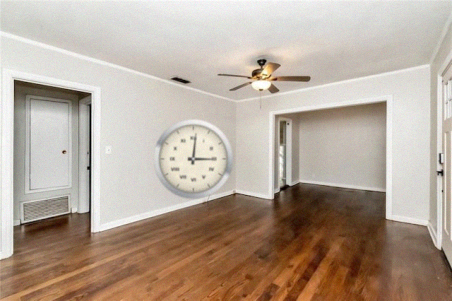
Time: h=3 m=1
